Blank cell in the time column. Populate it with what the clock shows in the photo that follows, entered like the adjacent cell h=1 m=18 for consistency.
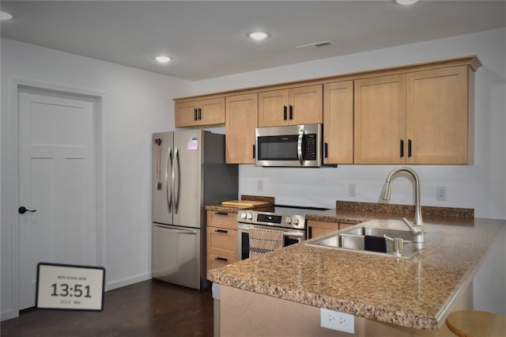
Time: h=13 m=51
